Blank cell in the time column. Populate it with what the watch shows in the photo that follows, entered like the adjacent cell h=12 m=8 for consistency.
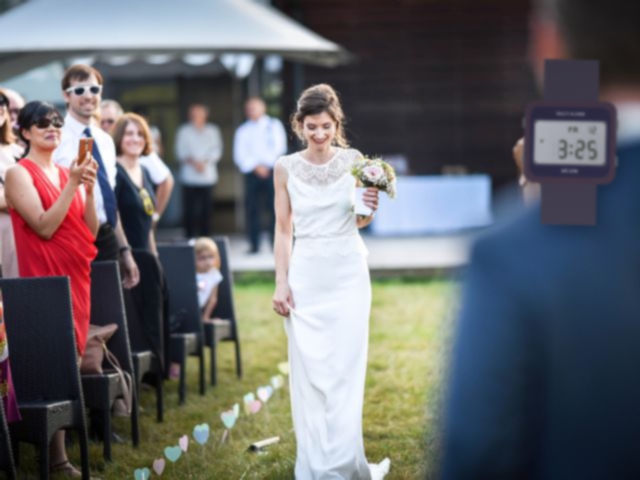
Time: h=3 m=25
